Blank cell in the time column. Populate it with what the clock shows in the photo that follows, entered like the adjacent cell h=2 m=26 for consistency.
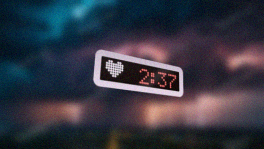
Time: h=2 m=37
